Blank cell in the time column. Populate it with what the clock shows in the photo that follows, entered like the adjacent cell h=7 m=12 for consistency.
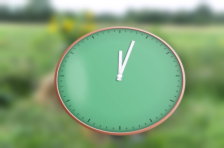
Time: h=12 m=3
